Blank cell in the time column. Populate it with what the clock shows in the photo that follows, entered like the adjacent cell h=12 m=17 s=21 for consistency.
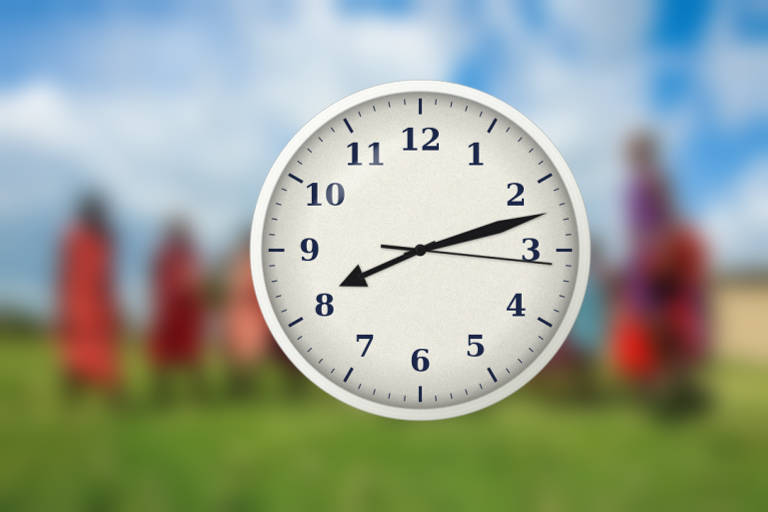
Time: h=8 m=12 s=16
